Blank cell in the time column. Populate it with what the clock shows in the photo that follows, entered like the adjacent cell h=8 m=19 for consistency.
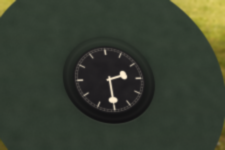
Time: h=2 m=30
